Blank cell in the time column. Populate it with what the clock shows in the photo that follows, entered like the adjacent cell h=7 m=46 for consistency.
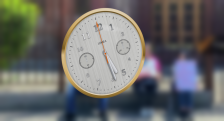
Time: h=5 m=29
